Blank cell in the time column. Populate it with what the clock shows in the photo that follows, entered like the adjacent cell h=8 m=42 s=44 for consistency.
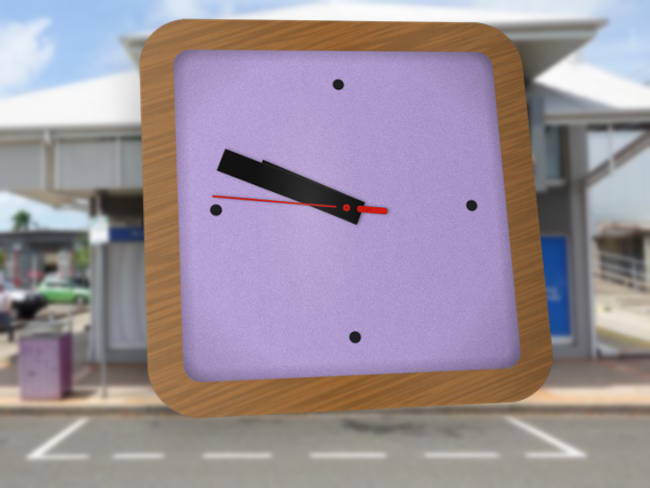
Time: h=9 m=48 s=46
